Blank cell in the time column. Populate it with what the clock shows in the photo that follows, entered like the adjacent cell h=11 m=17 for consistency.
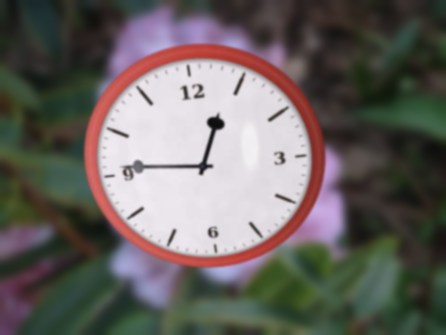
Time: h=12 m=46
